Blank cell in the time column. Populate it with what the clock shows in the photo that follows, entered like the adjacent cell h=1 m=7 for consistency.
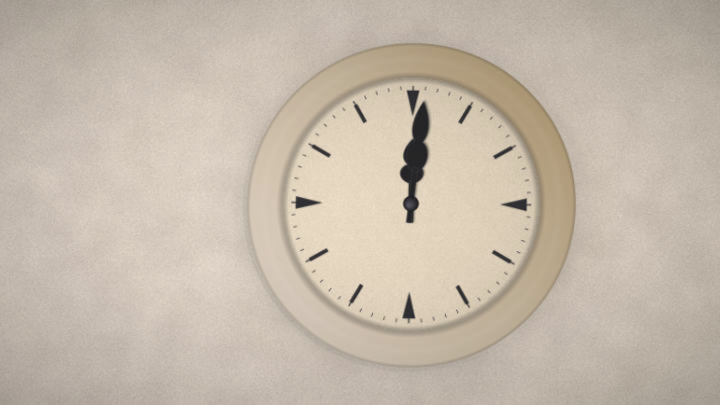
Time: h=12 m=1
